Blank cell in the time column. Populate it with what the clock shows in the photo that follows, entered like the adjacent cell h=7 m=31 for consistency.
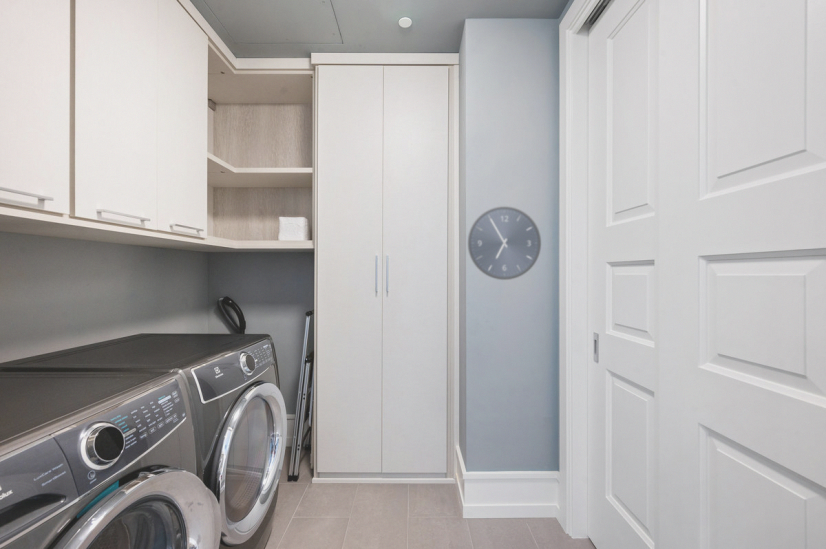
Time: h=6 m=55
